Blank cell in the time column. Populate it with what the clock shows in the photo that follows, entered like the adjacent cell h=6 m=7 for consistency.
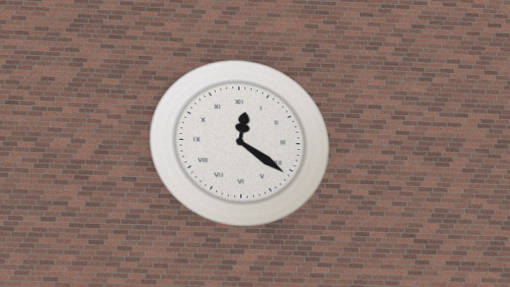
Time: h=12 m=21
